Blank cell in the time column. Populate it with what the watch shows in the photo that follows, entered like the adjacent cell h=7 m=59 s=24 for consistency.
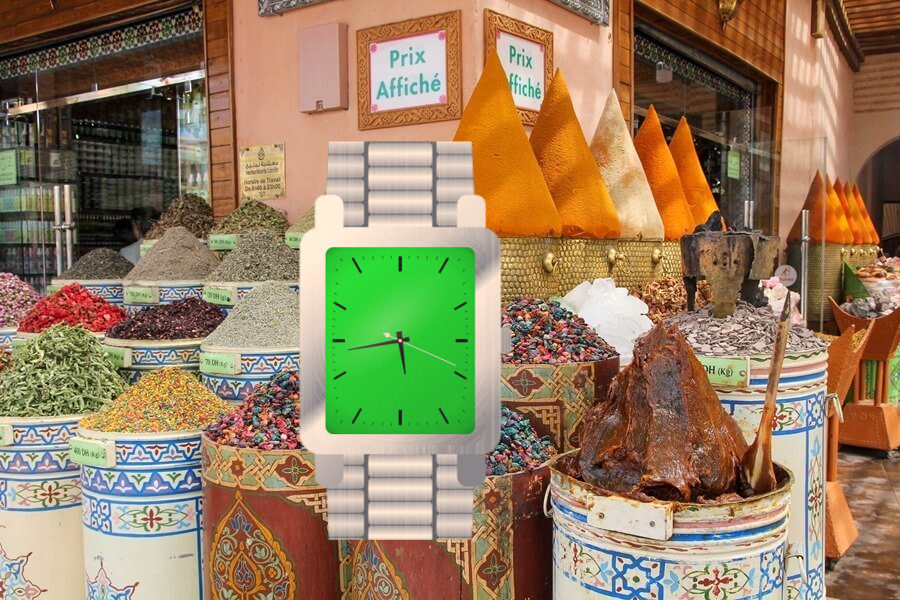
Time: h=5 m=43 s=19
